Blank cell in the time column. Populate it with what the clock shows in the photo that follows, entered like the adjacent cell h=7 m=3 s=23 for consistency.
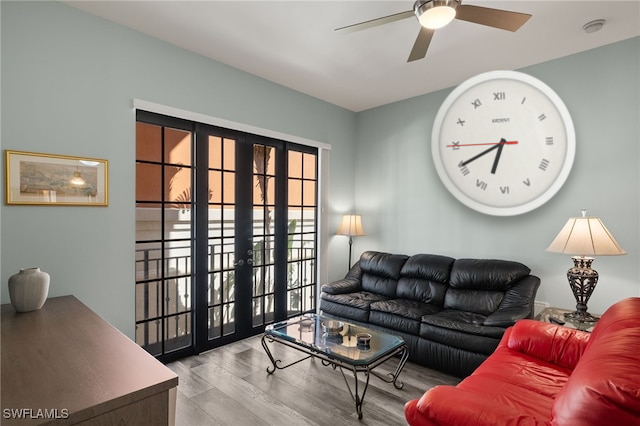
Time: h=6 m=40 s=45
